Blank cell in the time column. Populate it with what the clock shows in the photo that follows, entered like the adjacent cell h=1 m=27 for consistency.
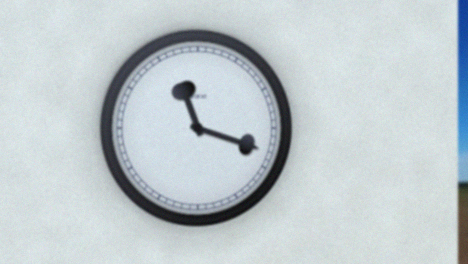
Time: h=11 m=18
